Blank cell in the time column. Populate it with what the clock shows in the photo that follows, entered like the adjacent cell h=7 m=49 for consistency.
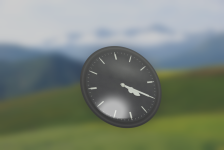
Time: h=4 m=20
